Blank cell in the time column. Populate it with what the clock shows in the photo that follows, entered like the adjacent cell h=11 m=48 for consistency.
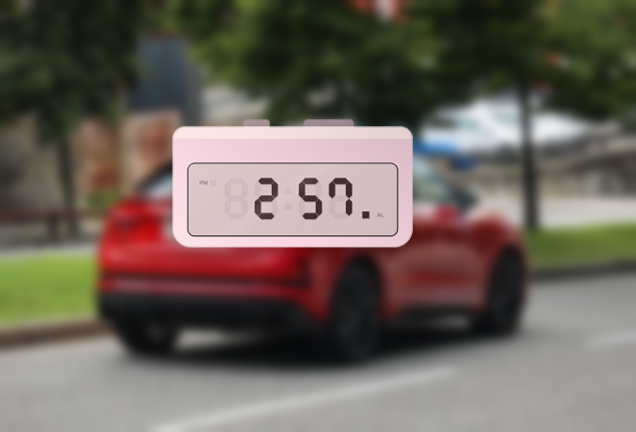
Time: h=2 m=57
